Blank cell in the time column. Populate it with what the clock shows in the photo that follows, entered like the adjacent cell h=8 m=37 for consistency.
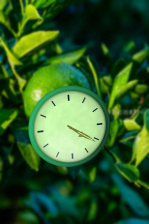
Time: h=4 m=21
